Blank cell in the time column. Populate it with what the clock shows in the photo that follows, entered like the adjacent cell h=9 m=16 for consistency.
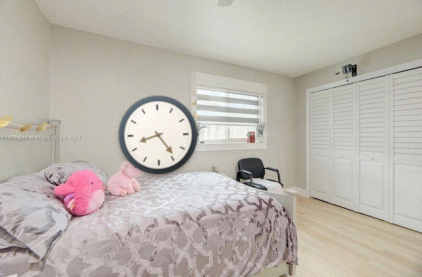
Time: h=8 m=24
